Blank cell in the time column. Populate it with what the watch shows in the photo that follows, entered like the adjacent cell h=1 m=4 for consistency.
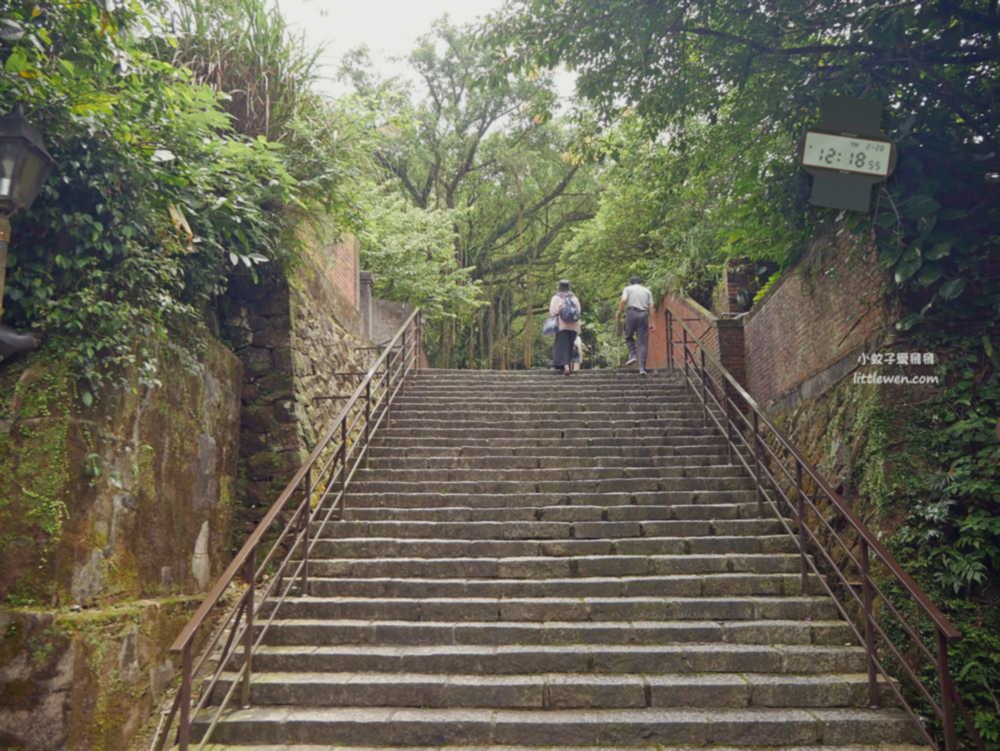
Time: h=12 m=18
